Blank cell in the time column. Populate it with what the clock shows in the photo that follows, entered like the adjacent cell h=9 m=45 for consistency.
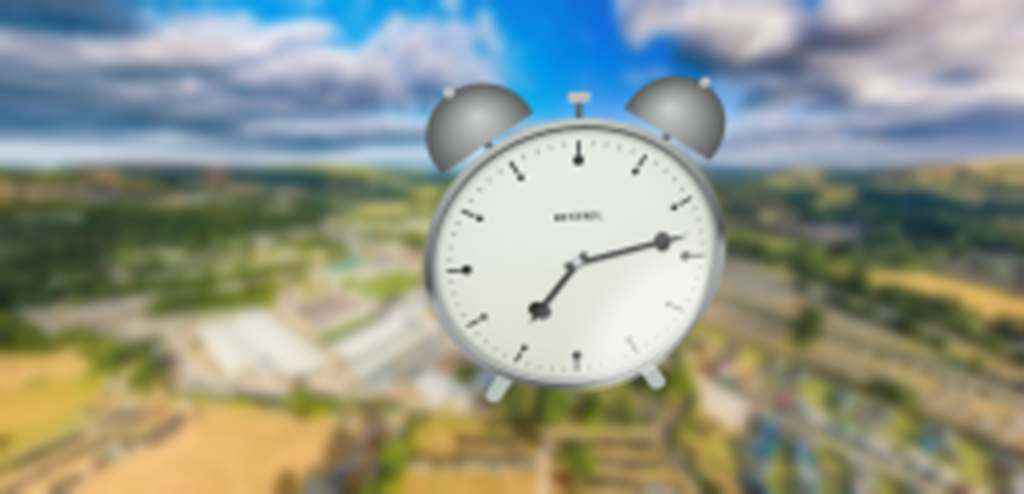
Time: h=7 m=13
